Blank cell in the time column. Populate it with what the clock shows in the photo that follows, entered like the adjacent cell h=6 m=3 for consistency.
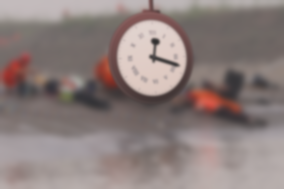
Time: h=12 m=18
